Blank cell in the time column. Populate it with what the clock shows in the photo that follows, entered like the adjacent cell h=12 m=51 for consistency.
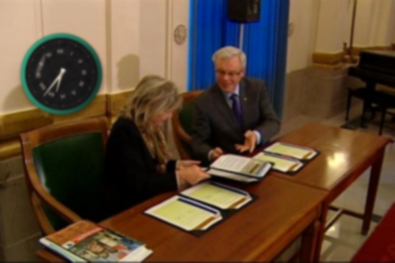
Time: h=6 m=37
